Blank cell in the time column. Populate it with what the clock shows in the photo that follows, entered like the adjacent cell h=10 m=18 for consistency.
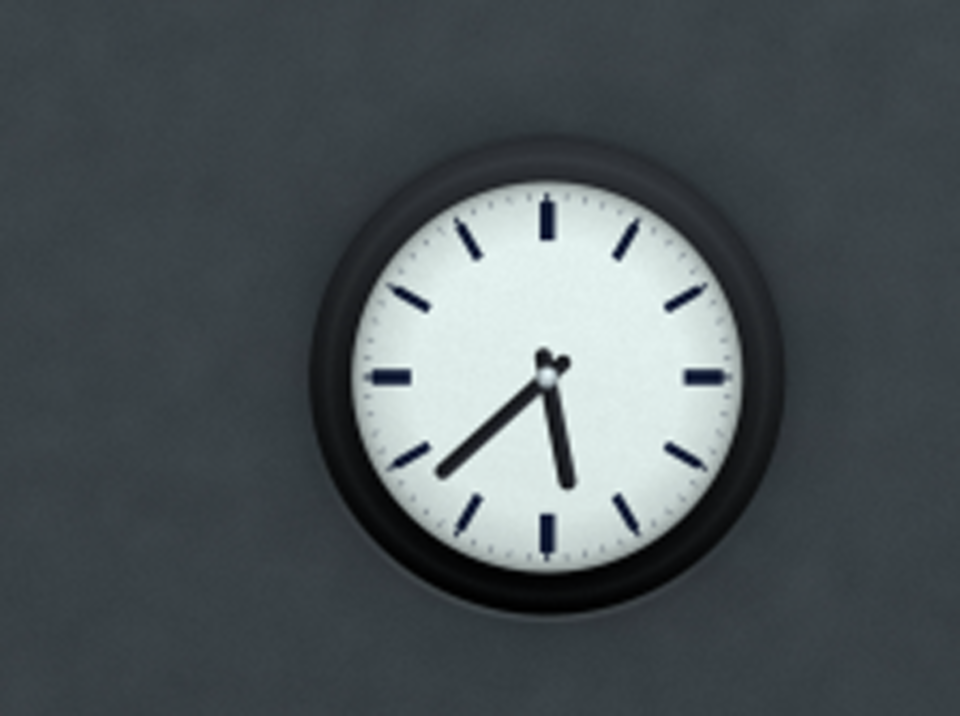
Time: h=5 m=38
